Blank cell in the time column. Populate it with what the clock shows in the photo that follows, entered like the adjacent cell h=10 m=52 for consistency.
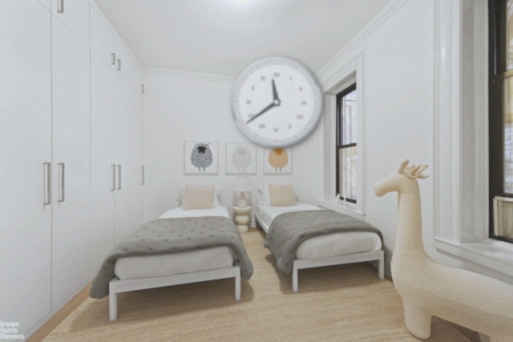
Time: h=11 m=39
